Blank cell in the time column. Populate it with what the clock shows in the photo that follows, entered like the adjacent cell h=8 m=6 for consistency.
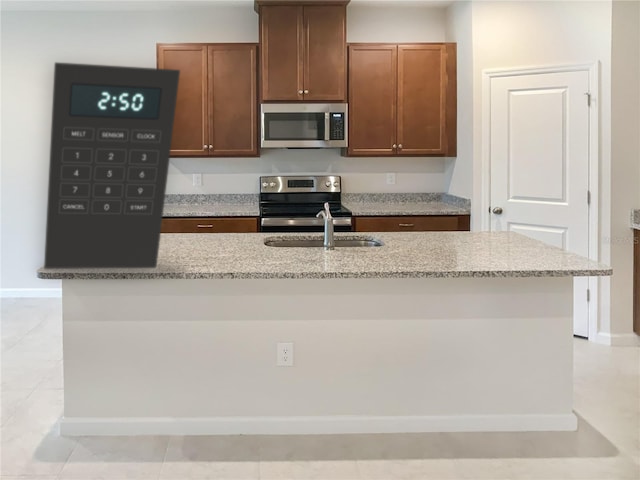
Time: h=2 m=50
